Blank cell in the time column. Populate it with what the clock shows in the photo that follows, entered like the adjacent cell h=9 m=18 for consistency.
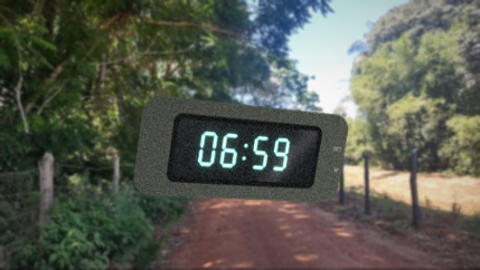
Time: h=6 m=59
